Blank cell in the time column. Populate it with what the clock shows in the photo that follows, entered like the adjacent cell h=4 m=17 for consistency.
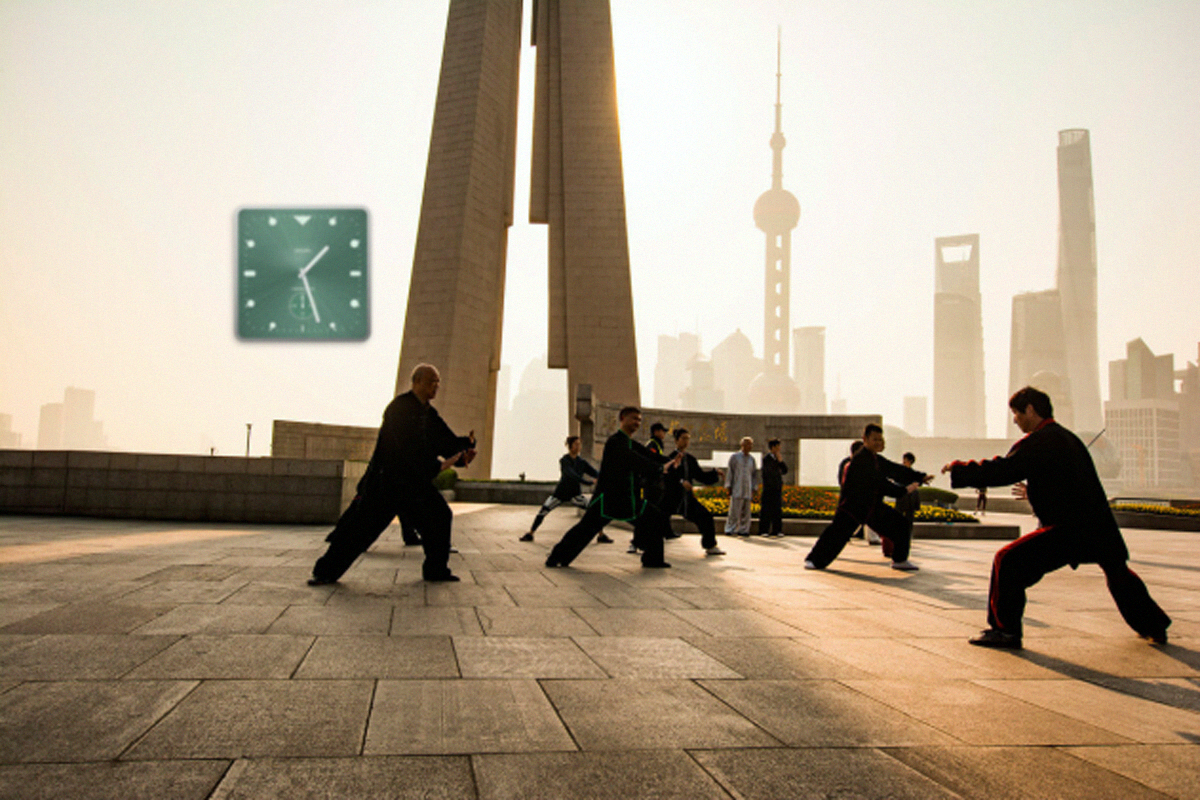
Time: h=1 m=27
